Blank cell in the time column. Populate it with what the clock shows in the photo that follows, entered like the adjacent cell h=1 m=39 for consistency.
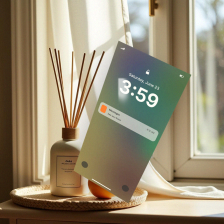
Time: h=3 m=59
